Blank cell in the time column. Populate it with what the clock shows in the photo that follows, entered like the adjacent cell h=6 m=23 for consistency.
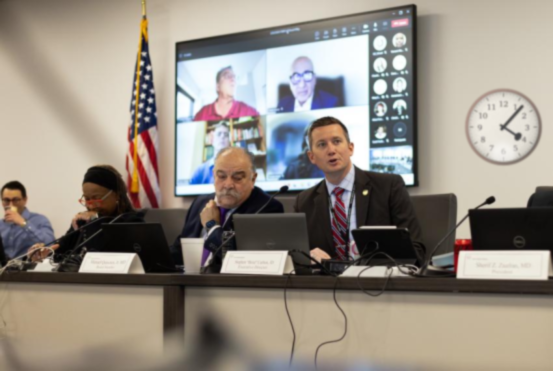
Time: h=4 m=7
